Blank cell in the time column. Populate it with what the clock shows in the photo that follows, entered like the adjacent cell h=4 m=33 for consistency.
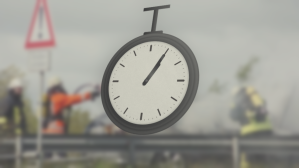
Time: h=1 m=5
